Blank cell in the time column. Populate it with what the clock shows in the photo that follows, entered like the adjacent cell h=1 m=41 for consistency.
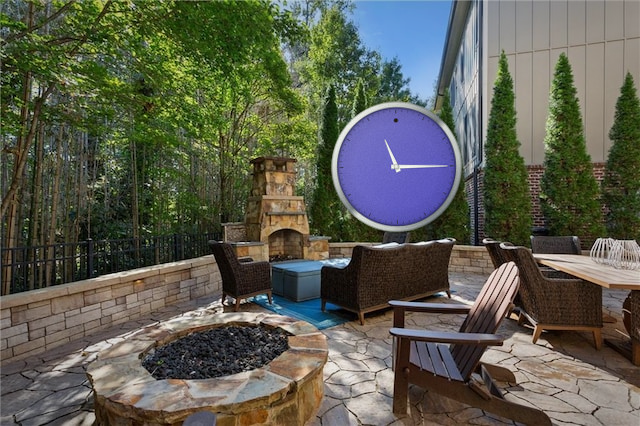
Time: h=11 m=15
